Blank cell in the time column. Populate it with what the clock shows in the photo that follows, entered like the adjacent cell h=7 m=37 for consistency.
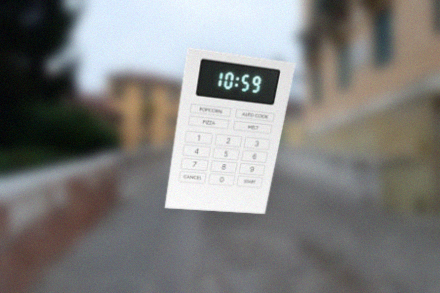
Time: h=10 m=59
